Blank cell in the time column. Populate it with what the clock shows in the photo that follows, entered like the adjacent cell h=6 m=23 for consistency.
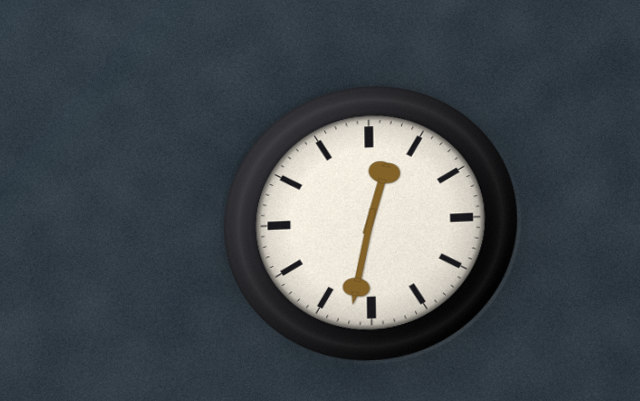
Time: h=12 m=32
